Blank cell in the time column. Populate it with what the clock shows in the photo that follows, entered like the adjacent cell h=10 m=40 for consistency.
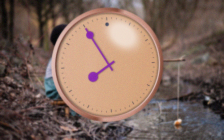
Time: h=7 m=55
